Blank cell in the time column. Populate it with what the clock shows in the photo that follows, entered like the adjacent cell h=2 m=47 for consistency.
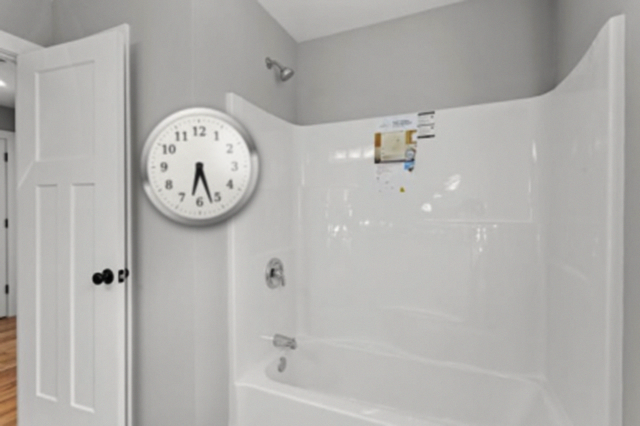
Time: h=6 m=27
